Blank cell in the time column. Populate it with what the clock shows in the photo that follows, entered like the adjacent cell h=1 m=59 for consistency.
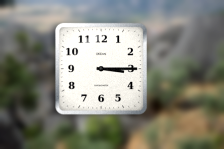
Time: h=3 m=15
